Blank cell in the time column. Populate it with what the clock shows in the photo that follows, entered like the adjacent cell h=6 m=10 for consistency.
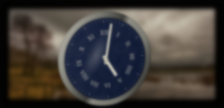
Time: h=5 m=2
